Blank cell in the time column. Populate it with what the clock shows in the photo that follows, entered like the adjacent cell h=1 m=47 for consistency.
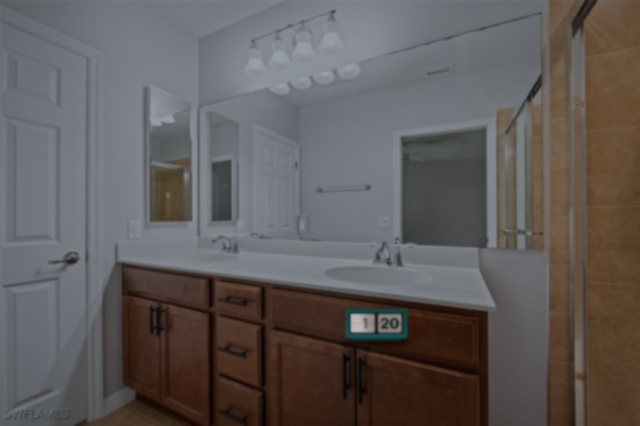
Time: h=1 m=20
